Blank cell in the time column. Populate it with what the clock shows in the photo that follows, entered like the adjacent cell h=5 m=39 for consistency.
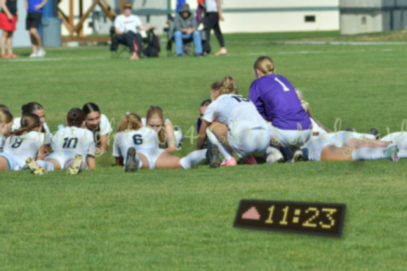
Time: h=11 m=23
